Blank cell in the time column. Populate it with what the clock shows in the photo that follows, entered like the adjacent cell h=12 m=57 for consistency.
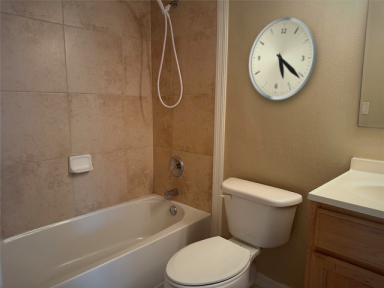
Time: h=5 m=21
